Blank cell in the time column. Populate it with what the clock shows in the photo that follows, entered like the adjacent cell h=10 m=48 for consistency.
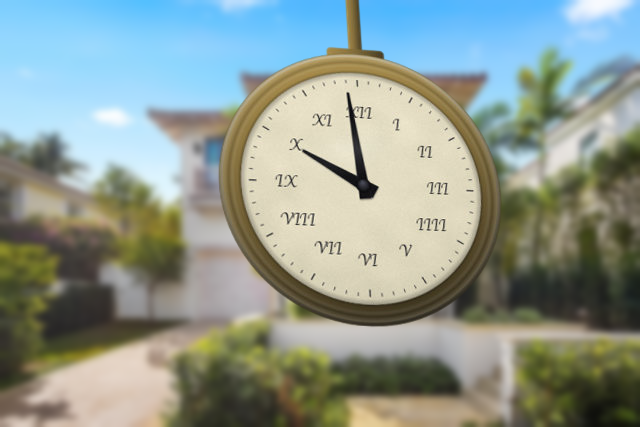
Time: h=9 m=59
